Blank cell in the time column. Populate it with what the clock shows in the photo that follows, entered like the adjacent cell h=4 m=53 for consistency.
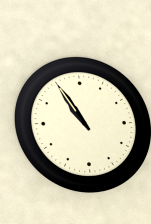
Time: h=10 m=55
